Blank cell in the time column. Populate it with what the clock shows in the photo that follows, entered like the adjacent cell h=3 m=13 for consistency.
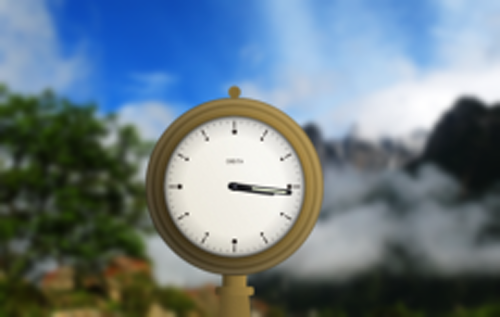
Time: h=3 m=16
